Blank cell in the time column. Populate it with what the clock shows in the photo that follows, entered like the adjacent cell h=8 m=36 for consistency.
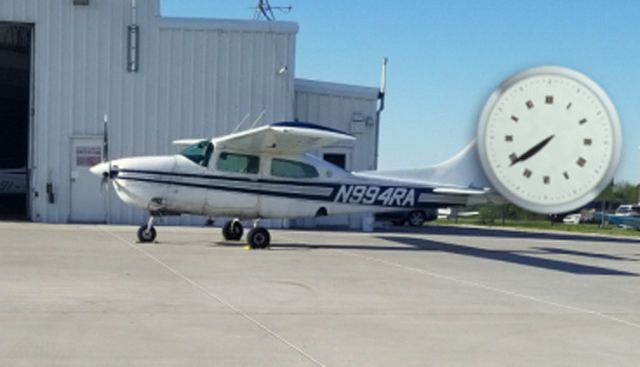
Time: h=7 m=39
